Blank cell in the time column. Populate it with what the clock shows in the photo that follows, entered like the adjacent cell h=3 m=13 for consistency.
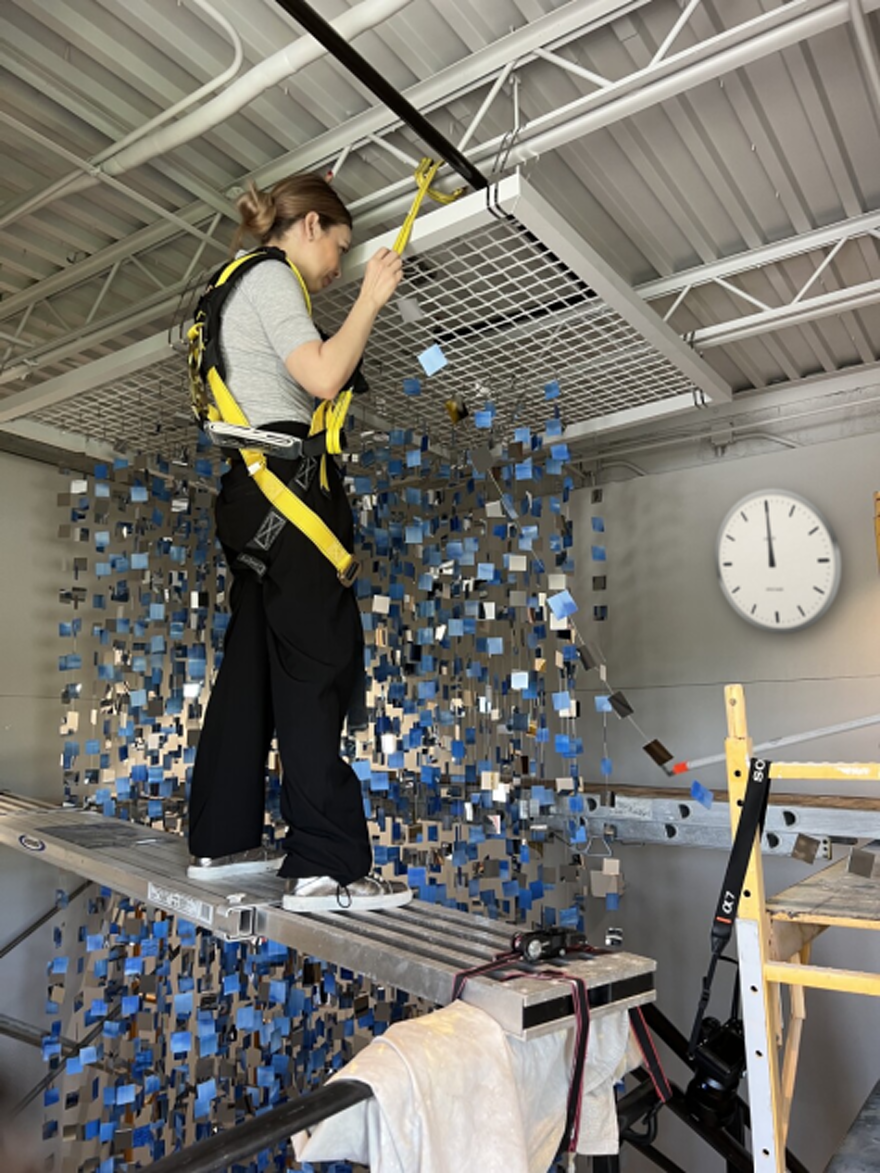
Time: h=12 m=0
